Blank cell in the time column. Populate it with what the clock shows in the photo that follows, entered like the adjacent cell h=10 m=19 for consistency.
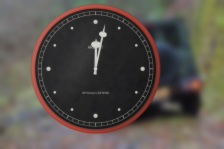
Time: h=12 m=2
